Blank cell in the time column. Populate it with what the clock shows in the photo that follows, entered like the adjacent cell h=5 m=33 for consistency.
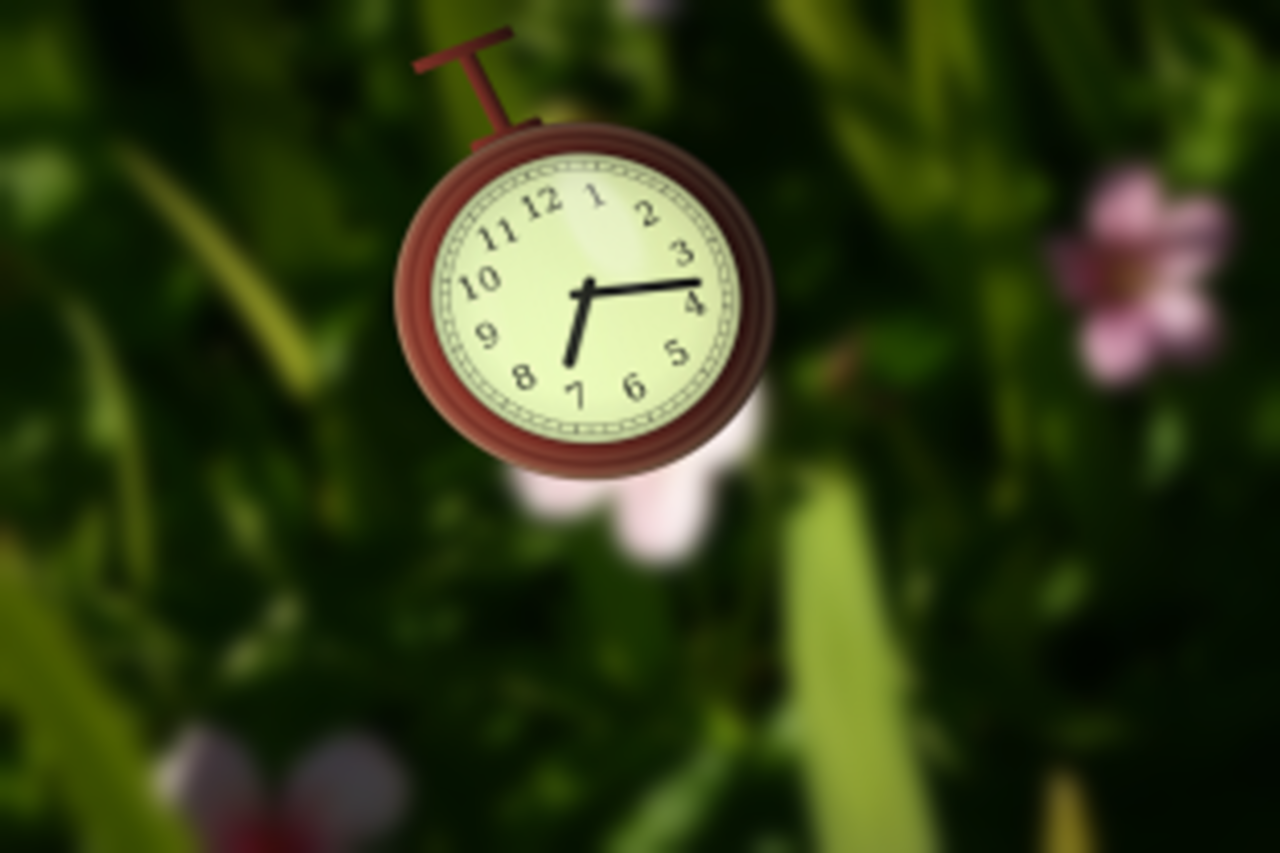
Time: h=7 m=18
